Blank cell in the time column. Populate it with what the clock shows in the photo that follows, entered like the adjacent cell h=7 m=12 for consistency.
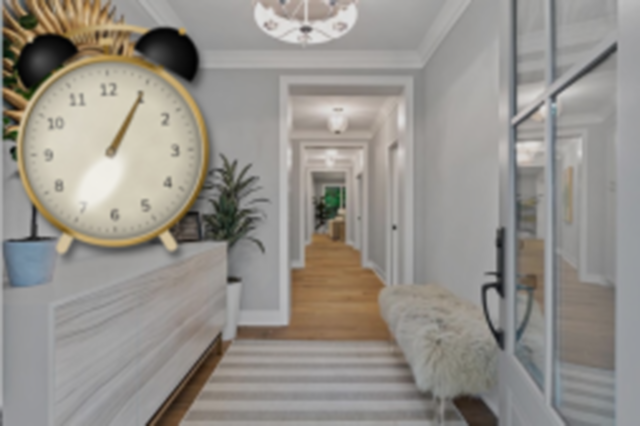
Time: h=1 m=5
